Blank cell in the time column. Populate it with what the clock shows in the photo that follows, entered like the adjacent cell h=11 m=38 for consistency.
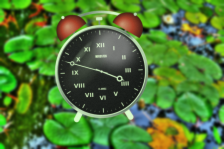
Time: h=3 m=48
